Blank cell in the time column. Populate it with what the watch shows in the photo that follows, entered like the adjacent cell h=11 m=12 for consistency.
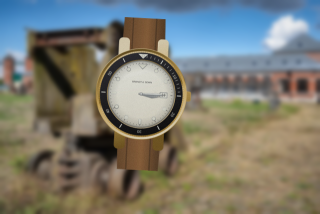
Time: h=3 m=15
